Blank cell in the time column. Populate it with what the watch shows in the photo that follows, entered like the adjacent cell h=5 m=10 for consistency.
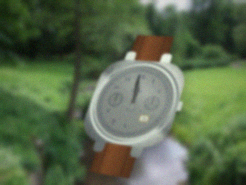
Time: h=11 m=59
